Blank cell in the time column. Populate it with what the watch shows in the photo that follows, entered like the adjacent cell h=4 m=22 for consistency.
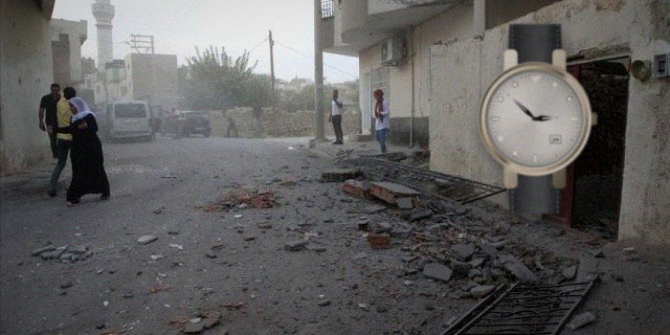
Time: h=2 m=52
